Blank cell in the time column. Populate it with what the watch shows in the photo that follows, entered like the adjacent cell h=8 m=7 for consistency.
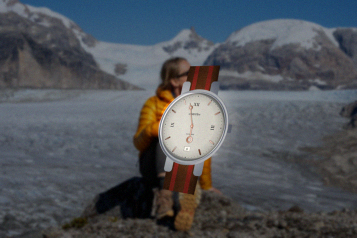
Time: h=5 m=57
